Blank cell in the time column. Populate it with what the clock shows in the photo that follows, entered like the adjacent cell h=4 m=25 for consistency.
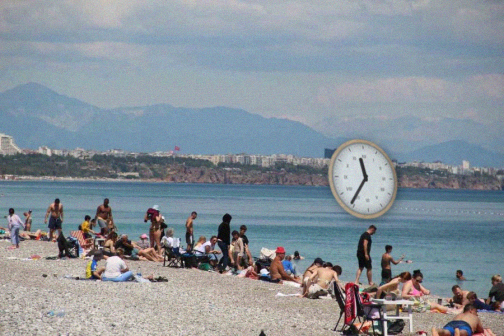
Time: h=11 m=36
